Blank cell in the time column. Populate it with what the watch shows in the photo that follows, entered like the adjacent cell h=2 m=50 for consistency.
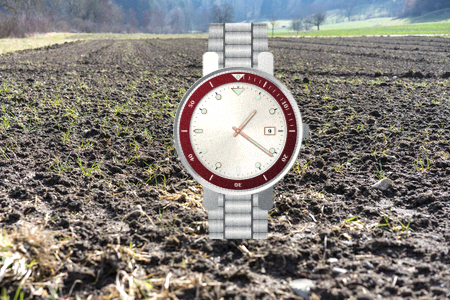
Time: h=1 m=21
